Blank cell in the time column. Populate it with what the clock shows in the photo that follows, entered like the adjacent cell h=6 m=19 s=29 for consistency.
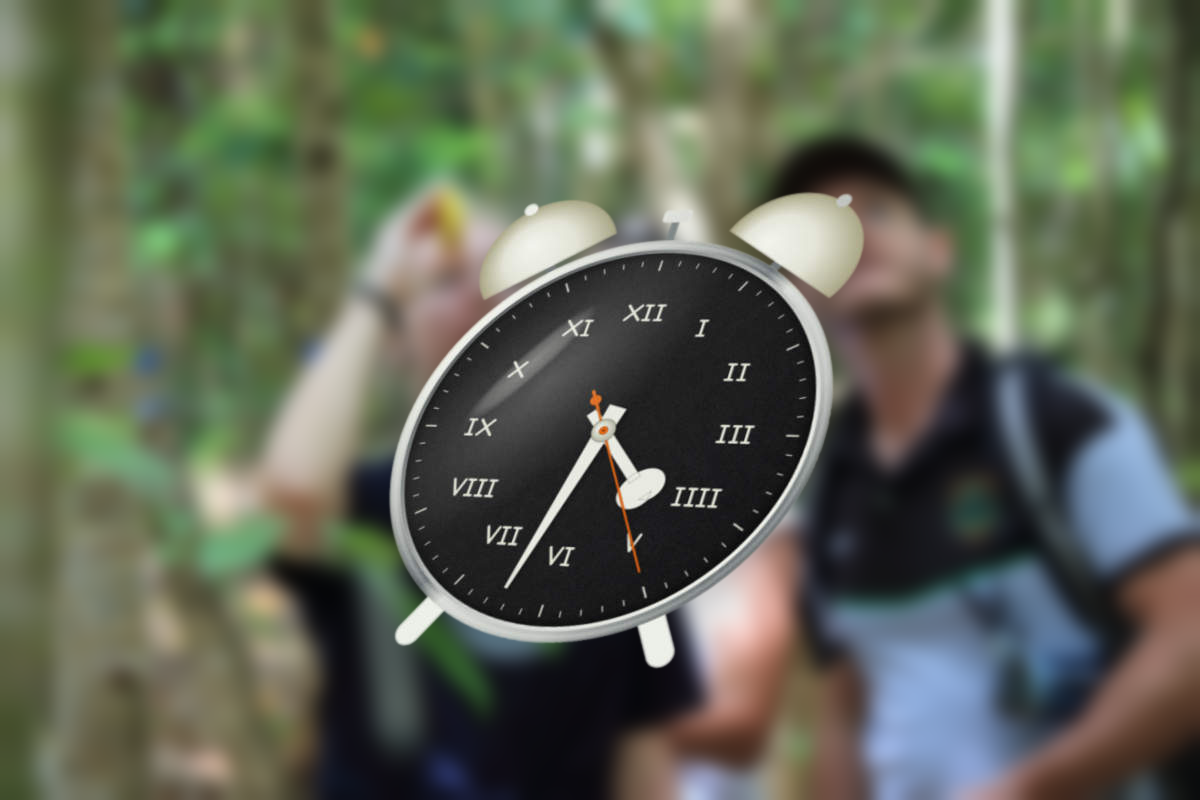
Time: h=4 m=32 s=25
